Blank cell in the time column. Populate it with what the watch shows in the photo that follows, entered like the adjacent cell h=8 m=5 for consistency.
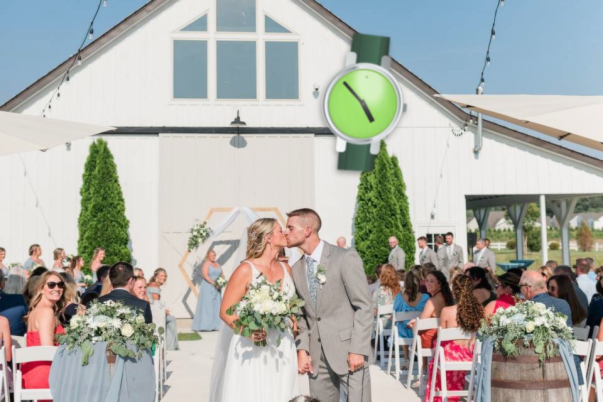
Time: h=4 m=52
